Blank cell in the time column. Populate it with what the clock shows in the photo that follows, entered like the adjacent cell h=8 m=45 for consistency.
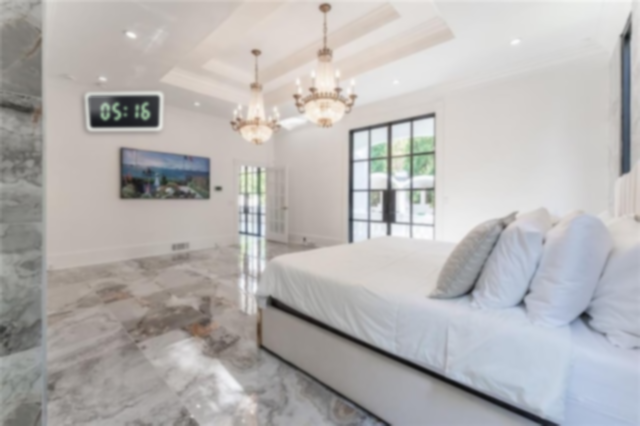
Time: h=5 m=16
